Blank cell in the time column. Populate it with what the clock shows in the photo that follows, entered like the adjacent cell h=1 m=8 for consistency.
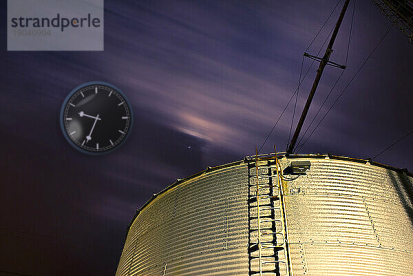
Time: h=9 m=34
